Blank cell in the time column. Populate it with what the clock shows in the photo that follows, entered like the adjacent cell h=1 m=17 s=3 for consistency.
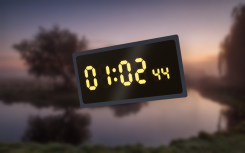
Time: h=1 m=2 s=44
